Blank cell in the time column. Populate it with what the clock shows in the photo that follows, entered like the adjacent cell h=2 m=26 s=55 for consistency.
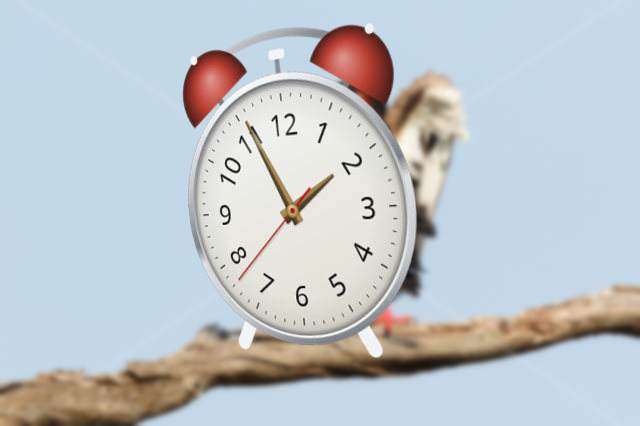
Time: h=1 m=55 s=38
